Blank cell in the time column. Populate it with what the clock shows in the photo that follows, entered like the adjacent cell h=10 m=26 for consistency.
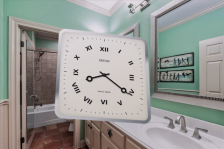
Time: h=8 m=21
